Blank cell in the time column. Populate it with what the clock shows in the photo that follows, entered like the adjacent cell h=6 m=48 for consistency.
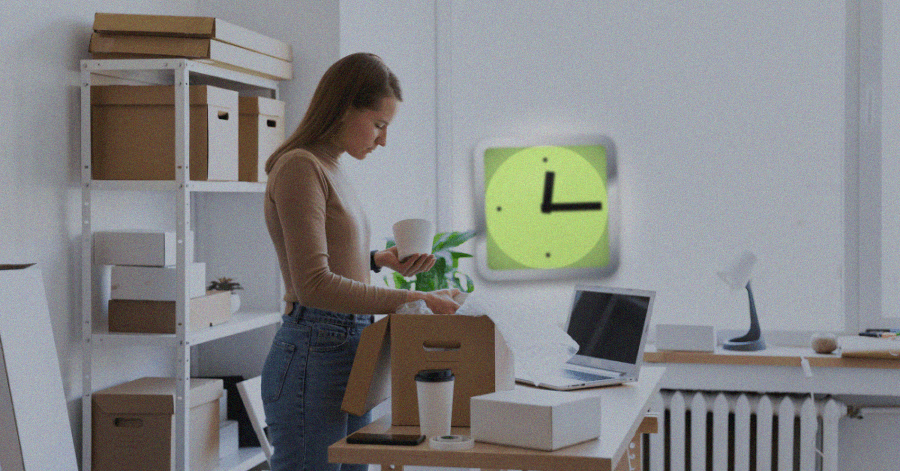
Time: h=12 m=15
